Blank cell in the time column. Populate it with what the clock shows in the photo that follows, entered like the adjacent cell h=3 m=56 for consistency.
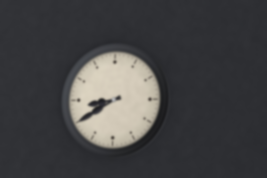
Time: h=8 m=40
